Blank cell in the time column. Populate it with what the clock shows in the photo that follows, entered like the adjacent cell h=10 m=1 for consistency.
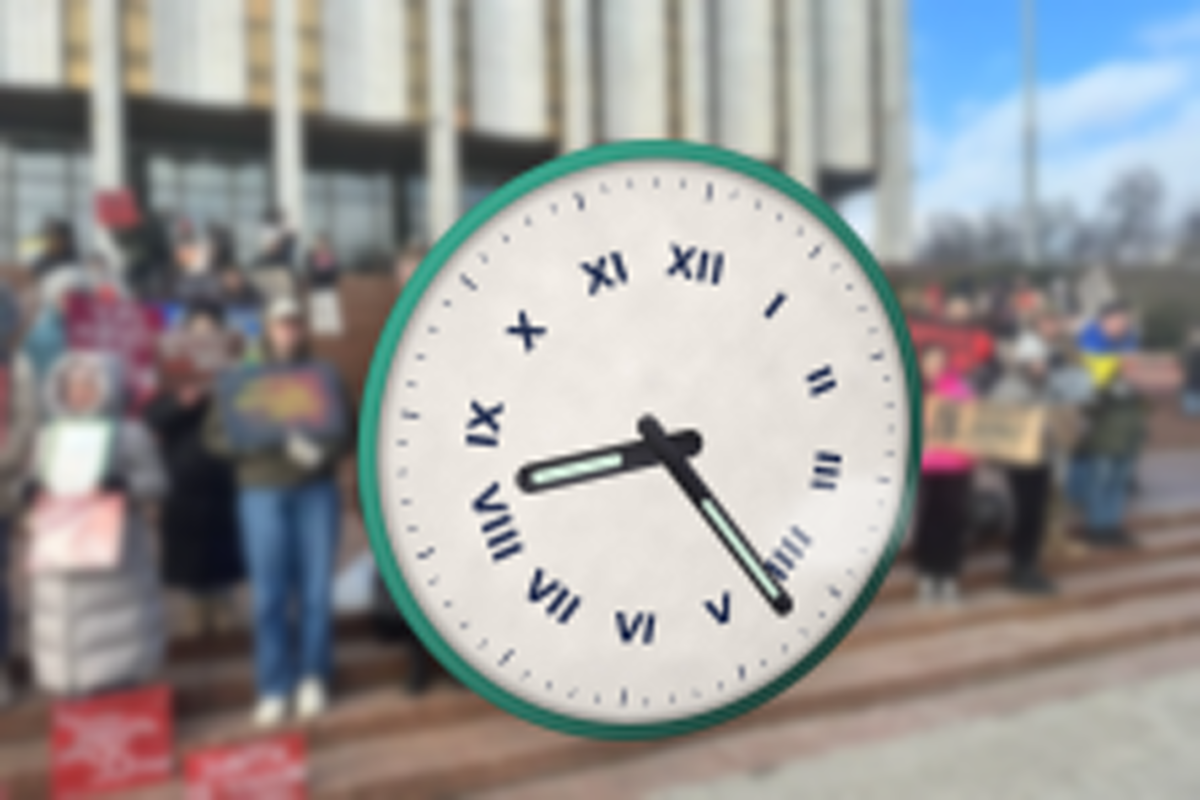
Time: h=8 m=22
